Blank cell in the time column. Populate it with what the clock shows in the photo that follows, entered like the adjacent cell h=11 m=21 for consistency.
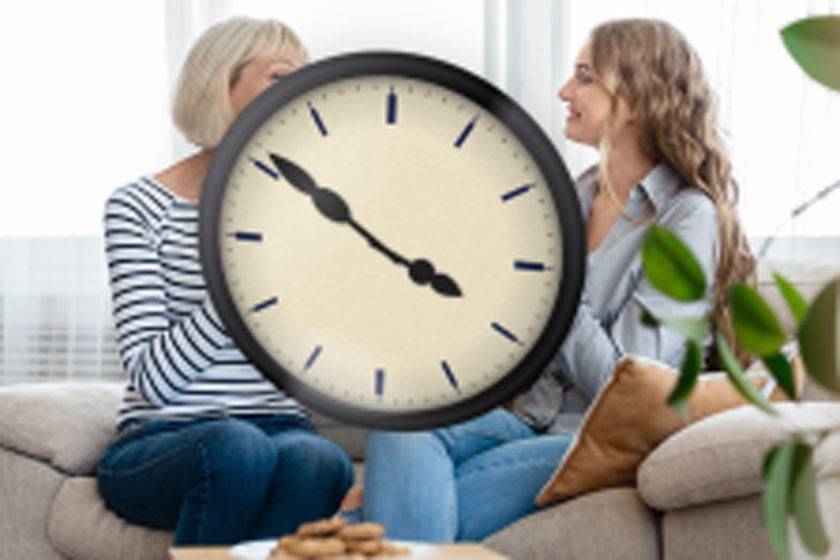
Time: h=3 m=51
